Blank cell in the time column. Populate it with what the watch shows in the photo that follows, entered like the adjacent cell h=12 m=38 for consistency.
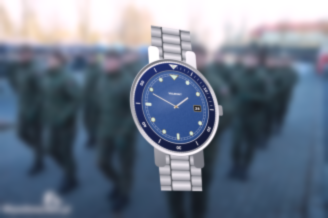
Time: h=1 m=49
